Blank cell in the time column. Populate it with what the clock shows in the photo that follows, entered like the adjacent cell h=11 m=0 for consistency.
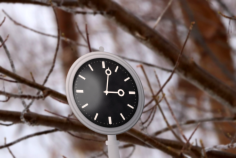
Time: h=3 m=2
